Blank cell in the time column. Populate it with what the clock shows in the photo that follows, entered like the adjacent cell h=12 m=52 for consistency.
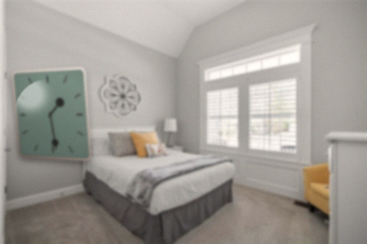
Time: h=1 m=29
